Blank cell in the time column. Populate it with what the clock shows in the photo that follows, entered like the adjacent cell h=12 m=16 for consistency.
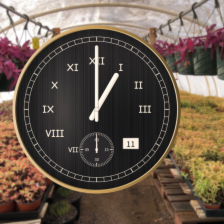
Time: h=1 m=0
